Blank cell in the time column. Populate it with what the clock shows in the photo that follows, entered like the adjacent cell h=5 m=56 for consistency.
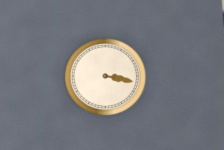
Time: h=3 m=17
